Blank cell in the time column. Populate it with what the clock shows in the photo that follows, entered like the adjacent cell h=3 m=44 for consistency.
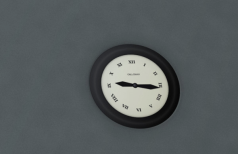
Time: h=9 m=16
